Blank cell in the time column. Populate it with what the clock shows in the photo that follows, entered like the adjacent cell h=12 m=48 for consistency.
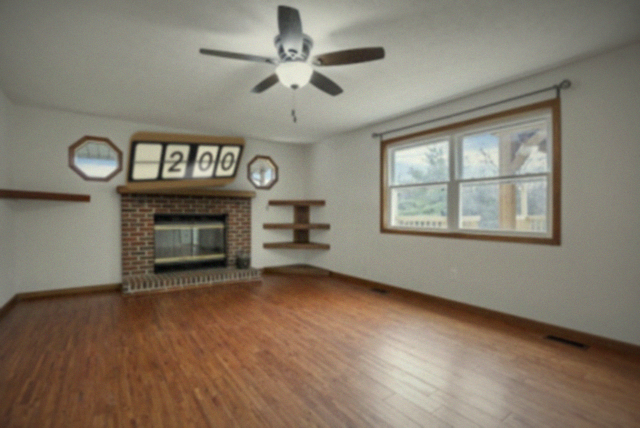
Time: h=2 m=0
